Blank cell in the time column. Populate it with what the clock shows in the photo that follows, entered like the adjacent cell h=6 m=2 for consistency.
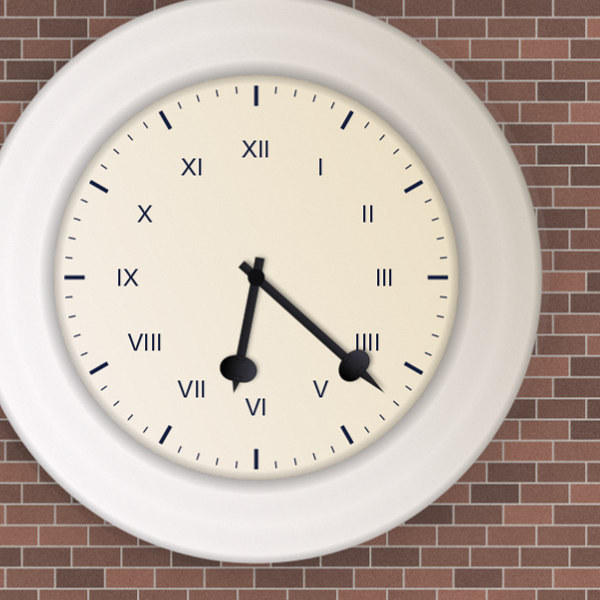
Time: h=6 m=22
